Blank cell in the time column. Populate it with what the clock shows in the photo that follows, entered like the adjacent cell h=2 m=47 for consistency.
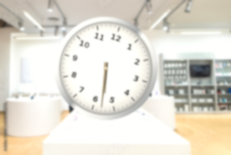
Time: h=5 m=28
